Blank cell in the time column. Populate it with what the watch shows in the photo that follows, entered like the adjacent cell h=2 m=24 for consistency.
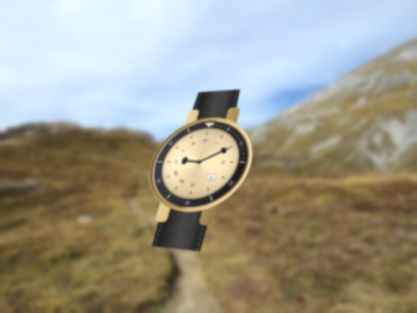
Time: h=9 m=10
